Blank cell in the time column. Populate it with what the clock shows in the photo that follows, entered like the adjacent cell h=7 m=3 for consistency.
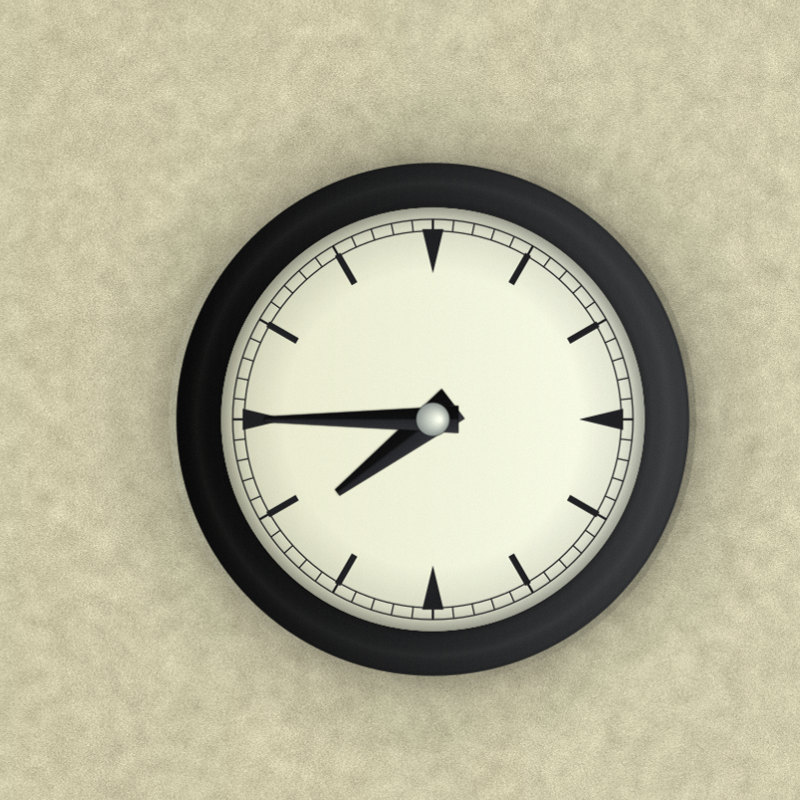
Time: h=7 m=45
